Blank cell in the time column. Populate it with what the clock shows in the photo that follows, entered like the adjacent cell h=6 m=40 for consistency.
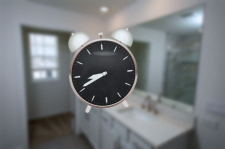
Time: h=8 m=41
